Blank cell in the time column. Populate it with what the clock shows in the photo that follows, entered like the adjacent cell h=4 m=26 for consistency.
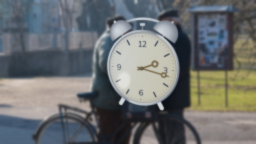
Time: h=2 m=17
